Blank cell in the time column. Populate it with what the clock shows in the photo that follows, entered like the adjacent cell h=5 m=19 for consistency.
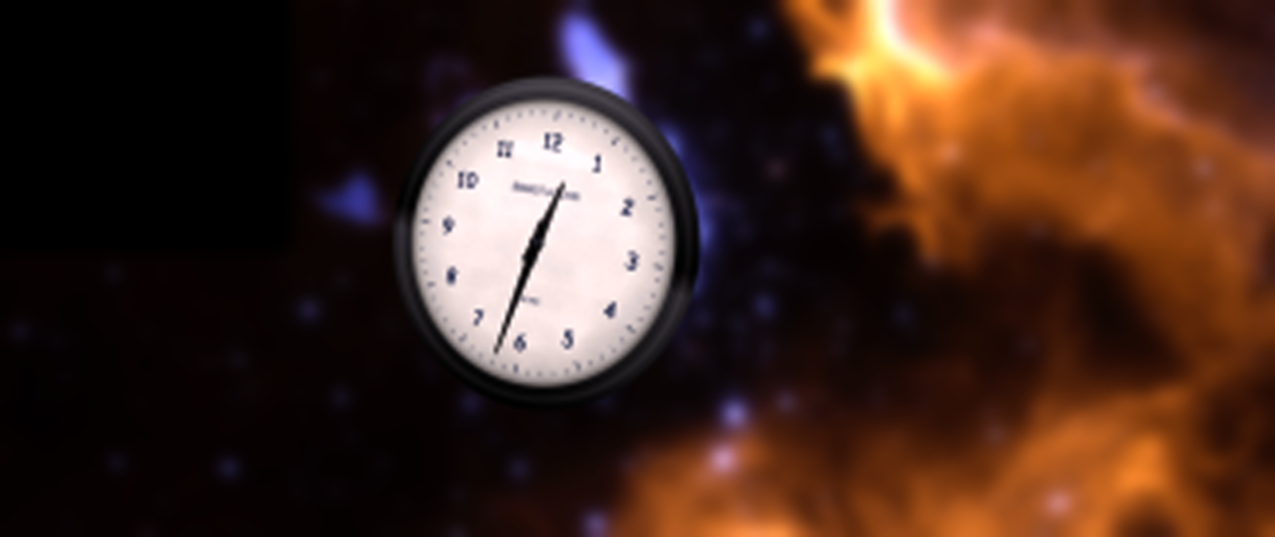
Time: h=12 m=32
